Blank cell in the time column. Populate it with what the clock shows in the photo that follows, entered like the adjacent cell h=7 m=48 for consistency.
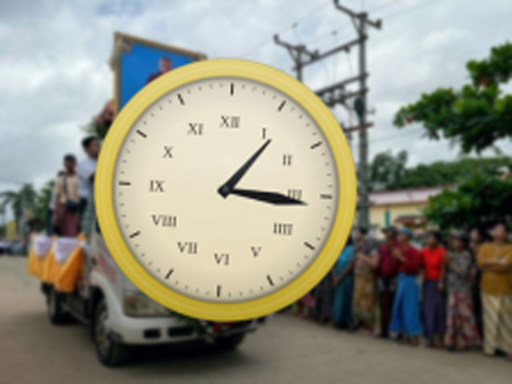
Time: h=1 m=16
